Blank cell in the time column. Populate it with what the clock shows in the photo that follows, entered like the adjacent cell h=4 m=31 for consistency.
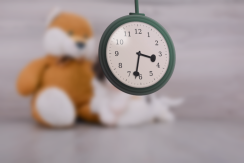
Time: h=3 m=32
